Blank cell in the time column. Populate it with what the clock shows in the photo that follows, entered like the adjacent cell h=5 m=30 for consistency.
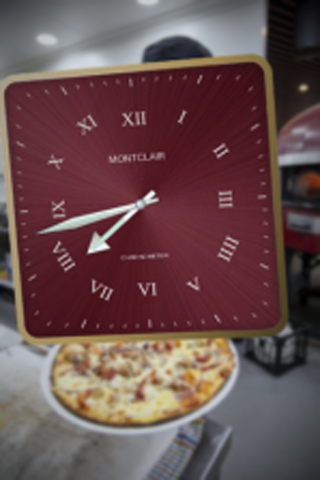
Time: h=7 m=43
